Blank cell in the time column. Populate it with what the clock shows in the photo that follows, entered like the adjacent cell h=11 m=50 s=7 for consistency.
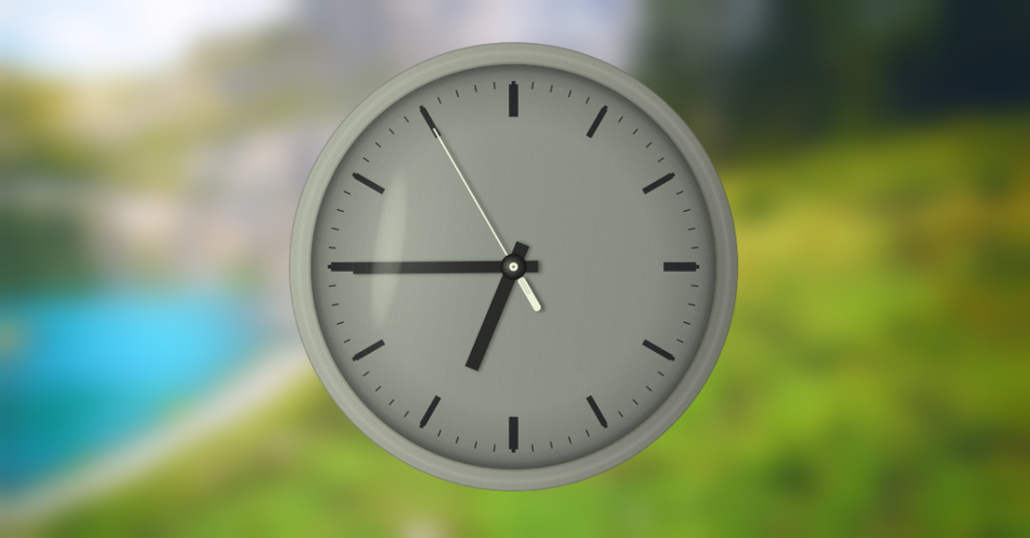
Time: h=6 m=44 s=55
